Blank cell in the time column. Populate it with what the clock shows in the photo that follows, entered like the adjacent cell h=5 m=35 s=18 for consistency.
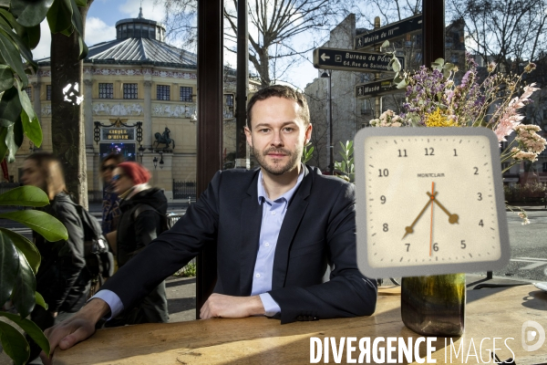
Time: h=4 m=36 s=31
